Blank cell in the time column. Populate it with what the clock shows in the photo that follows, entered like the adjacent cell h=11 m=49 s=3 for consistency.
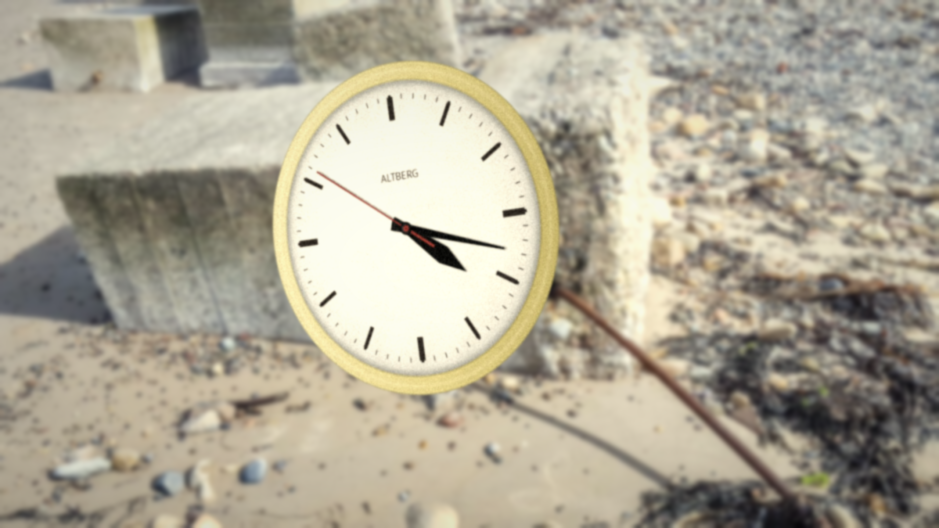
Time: h=4 m=17 s=51
